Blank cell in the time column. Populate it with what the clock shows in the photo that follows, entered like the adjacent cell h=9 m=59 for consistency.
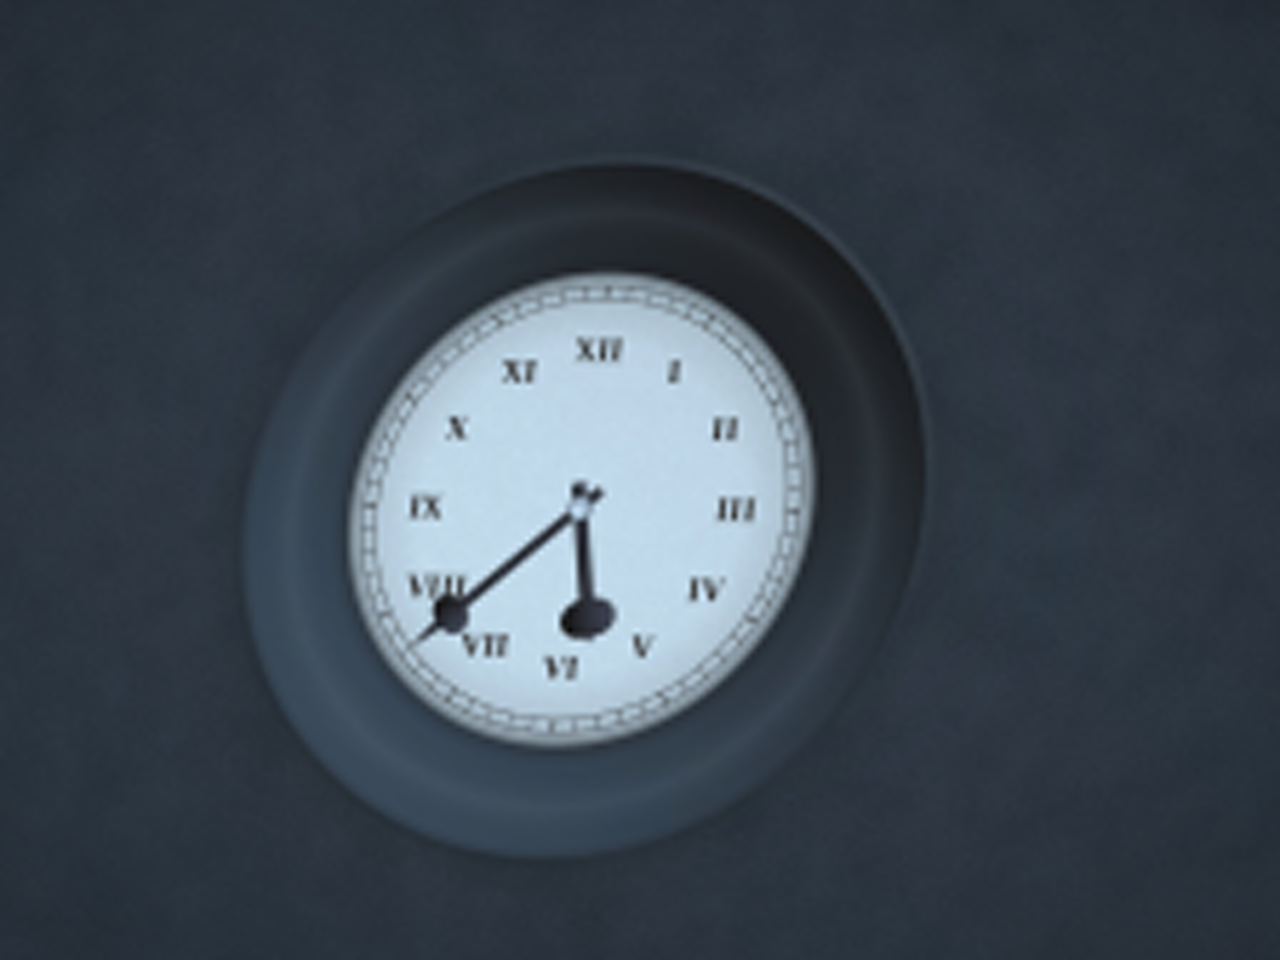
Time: h=5 m=38
